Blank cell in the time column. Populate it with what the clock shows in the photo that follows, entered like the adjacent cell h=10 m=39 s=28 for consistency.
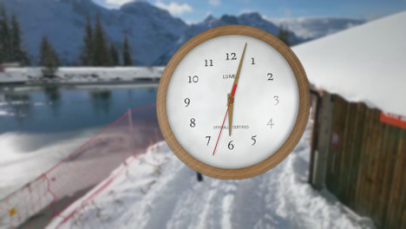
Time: h=6 m=2 s=33
